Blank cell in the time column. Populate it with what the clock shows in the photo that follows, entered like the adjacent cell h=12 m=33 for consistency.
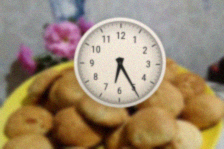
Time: h=6 m=25
